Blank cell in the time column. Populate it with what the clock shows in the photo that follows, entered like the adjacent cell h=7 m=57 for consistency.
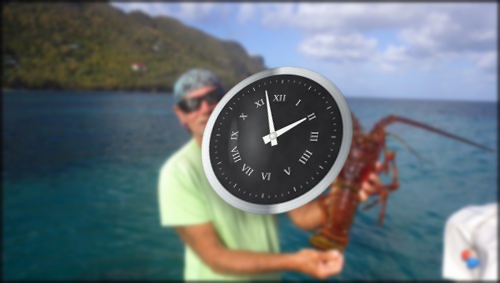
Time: h=1 m=57
